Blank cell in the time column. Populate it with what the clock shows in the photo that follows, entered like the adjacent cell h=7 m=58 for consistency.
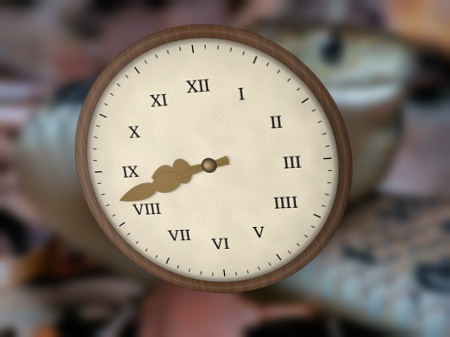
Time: h=8 m=42
